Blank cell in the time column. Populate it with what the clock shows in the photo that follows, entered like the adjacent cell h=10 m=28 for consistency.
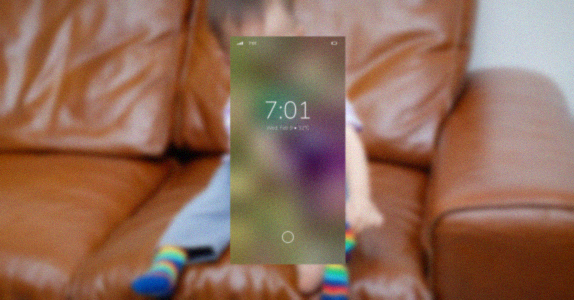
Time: h=7 m=1
